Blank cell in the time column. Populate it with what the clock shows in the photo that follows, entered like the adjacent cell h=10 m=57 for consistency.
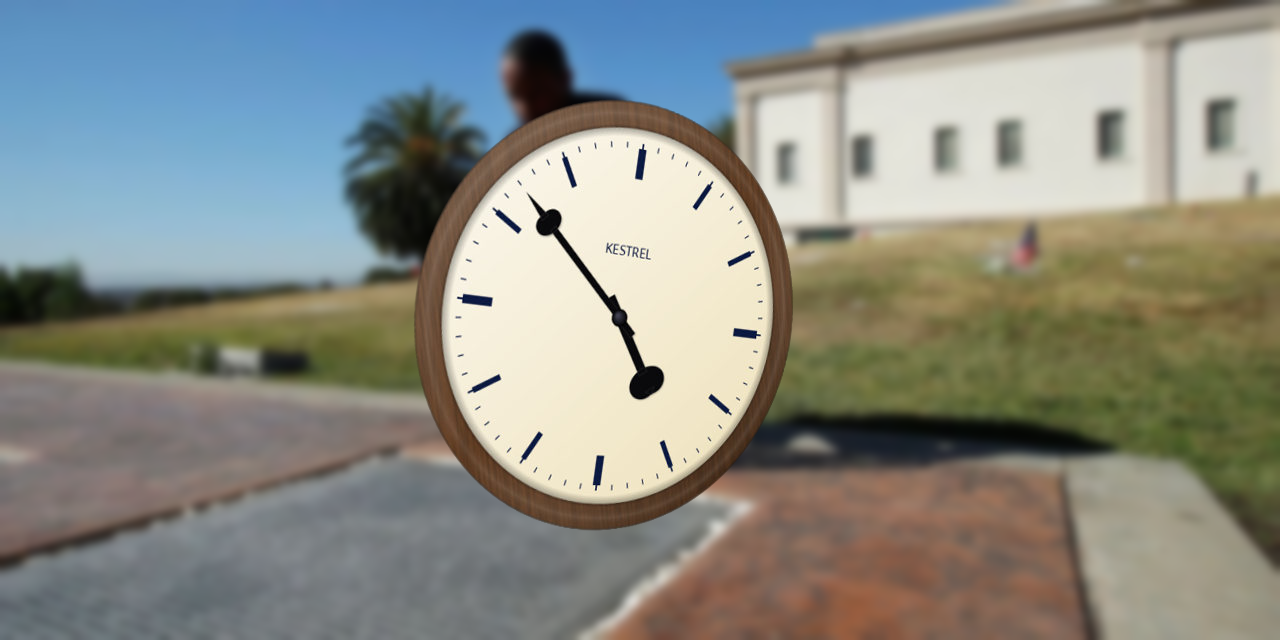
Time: h=4 m=52
